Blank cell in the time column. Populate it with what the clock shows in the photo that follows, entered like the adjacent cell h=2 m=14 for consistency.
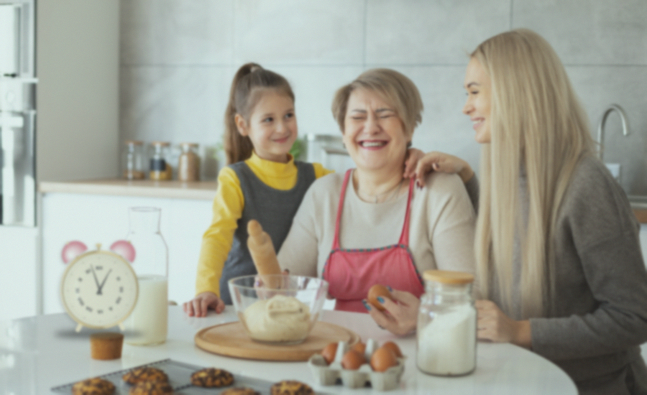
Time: h=12 m=57
